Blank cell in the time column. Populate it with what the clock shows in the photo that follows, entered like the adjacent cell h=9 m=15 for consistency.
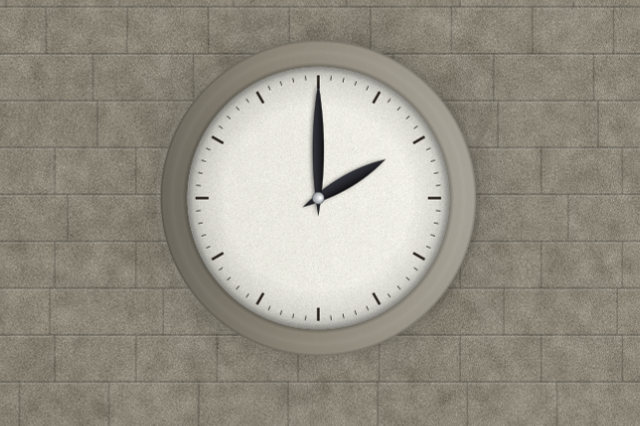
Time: h=2 m=0
